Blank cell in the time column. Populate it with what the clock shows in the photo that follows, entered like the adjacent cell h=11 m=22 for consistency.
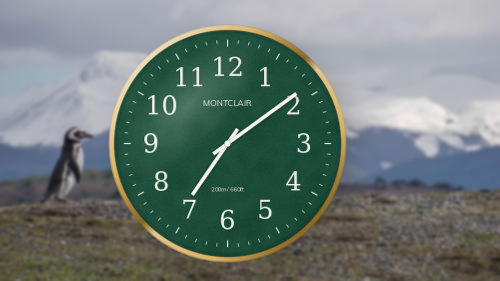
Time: h=7 m=9
